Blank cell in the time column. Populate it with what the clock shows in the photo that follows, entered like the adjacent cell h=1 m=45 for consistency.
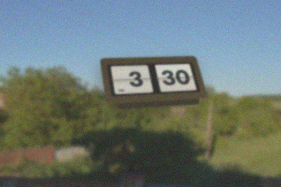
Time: h=3 m=30
